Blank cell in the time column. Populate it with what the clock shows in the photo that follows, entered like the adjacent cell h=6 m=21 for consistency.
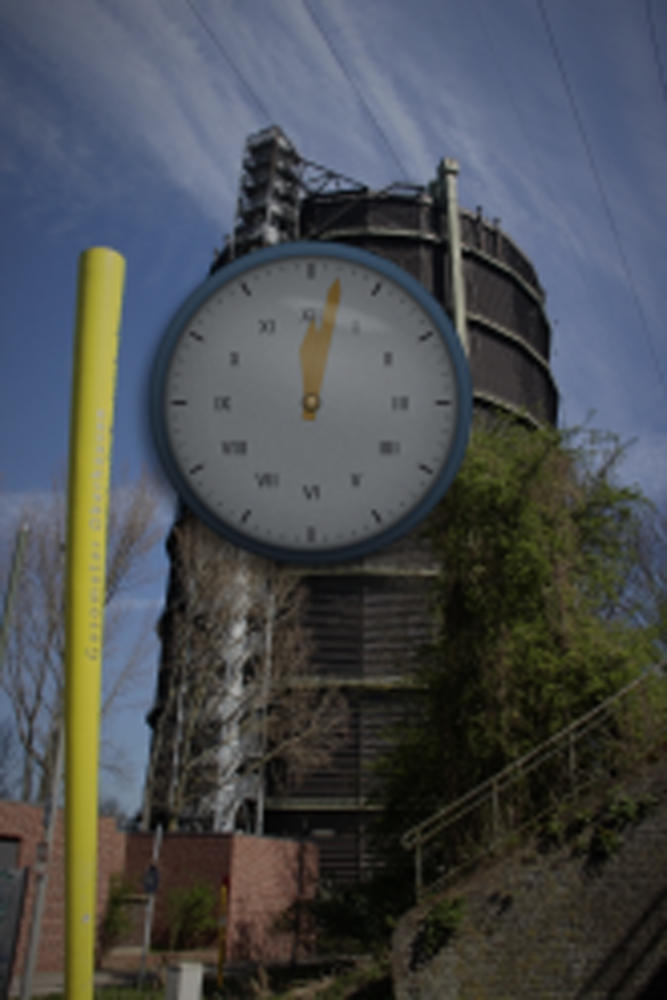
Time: h=12 m=2
